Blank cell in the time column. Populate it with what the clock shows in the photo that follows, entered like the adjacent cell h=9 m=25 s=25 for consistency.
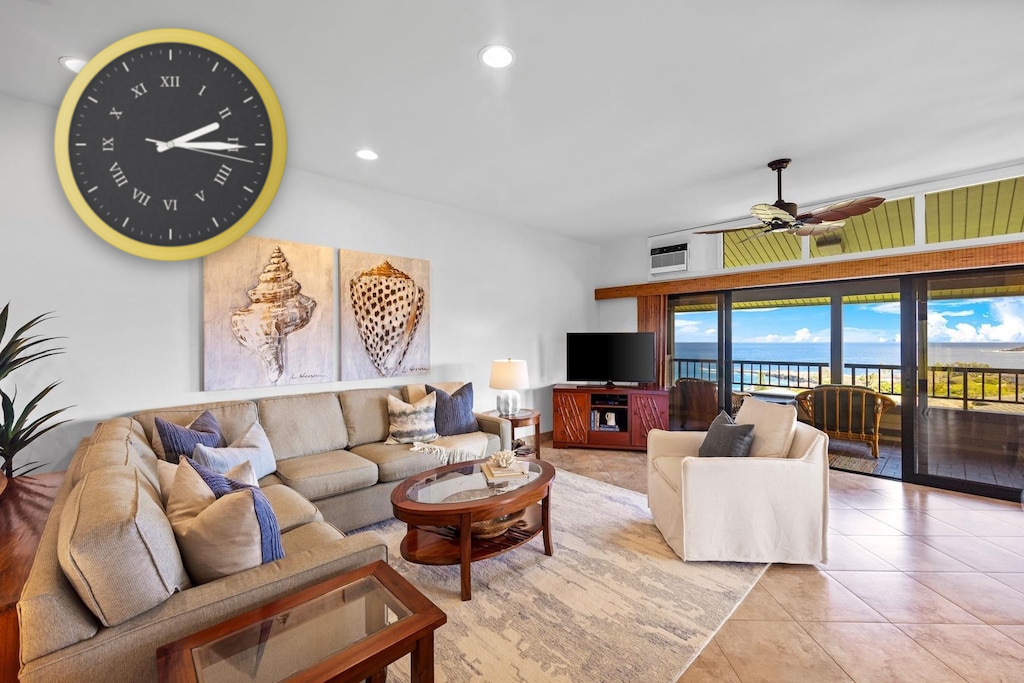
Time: h=2 m=15 s=17
